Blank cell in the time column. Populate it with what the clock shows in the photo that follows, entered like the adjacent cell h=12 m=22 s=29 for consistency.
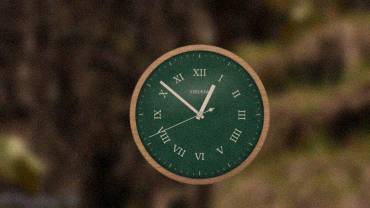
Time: h=12 m=51 s=41
